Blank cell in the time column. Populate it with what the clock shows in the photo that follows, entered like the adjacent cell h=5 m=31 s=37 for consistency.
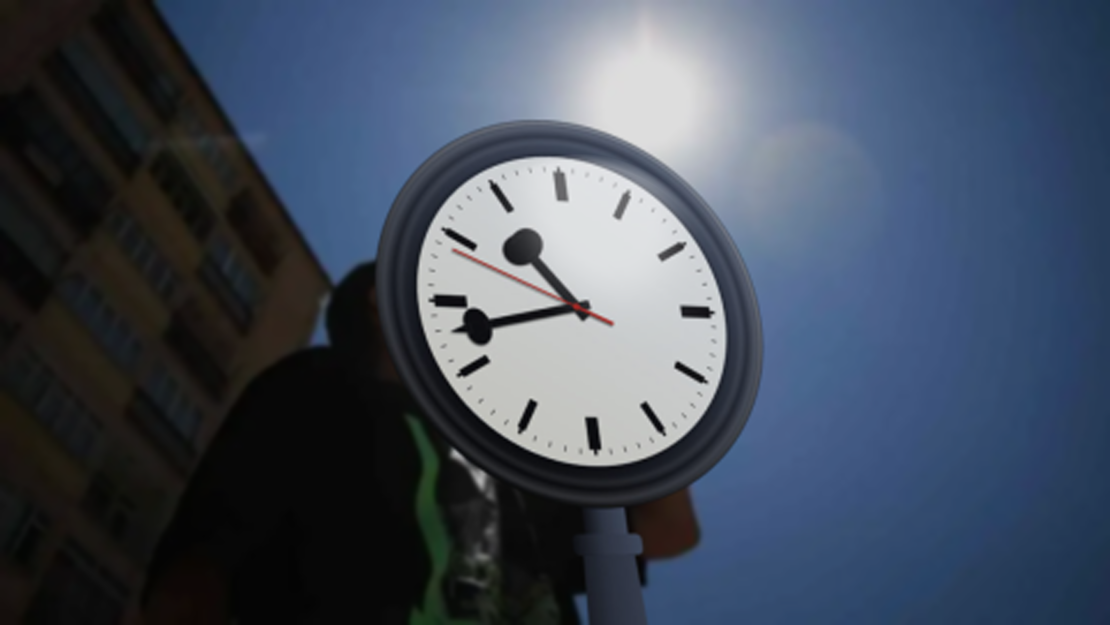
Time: h=10 m=42 s=49
